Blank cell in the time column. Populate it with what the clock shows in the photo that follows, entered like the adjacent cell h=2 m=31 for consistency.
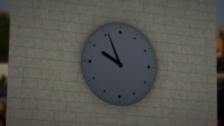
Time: h=9 m=56
